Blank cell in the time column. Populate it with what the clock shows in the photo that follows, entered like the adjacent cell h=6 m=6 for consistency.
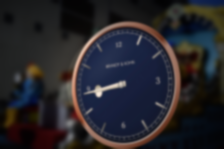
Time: h=8 m=44
